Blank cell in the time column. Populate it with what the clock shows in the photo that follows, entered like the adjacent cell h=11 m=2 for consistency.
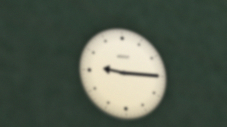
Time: h=9 m=15
